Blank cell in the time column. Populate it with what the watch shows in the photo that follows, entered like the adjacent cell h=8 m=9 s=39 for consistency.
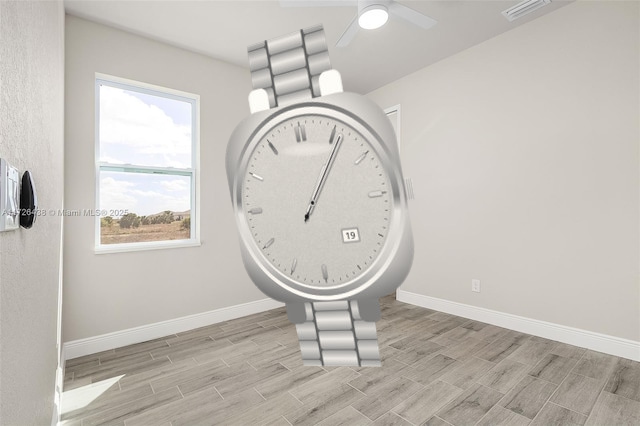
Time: h=1 m=6 s=6
